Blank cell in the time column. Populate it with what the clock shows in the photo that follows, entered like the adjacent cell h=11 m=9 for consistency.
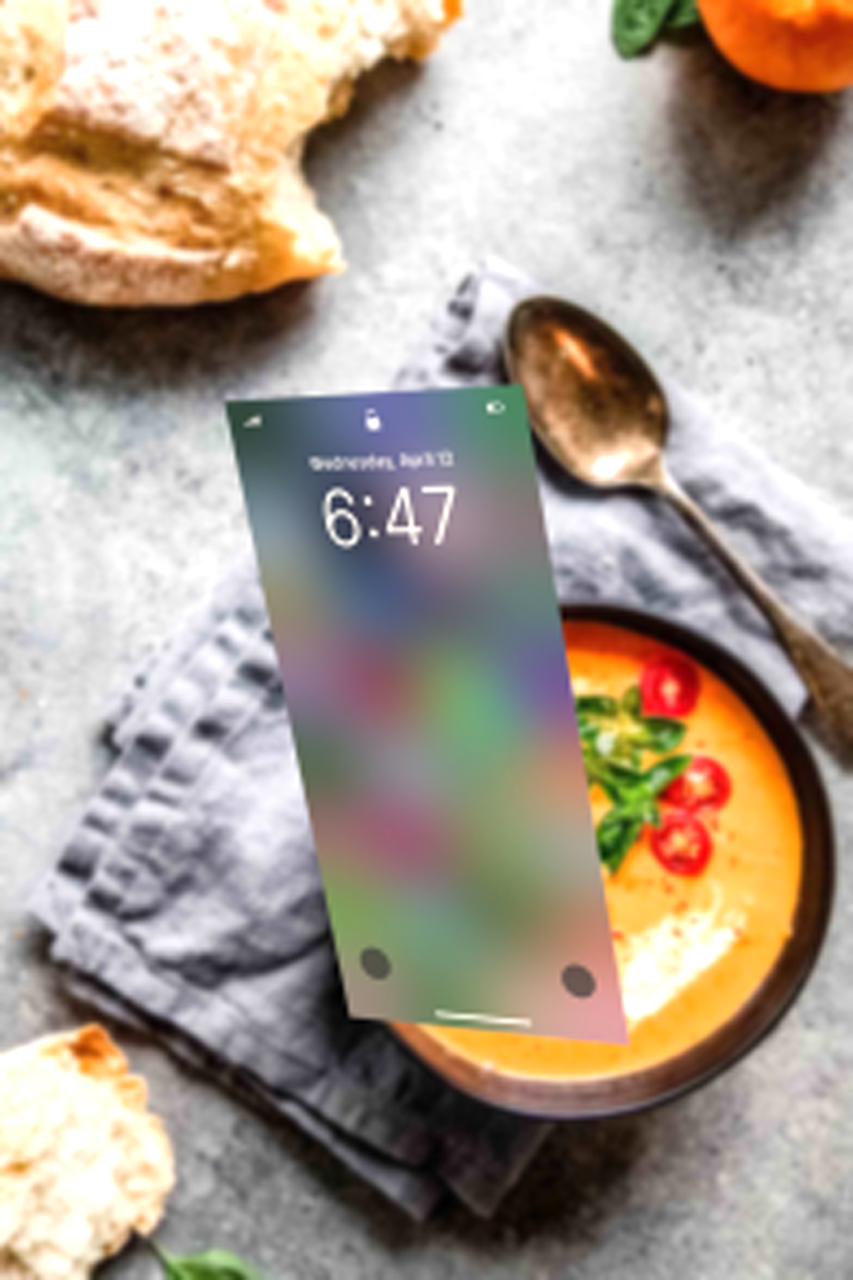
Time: h=6 m=47
